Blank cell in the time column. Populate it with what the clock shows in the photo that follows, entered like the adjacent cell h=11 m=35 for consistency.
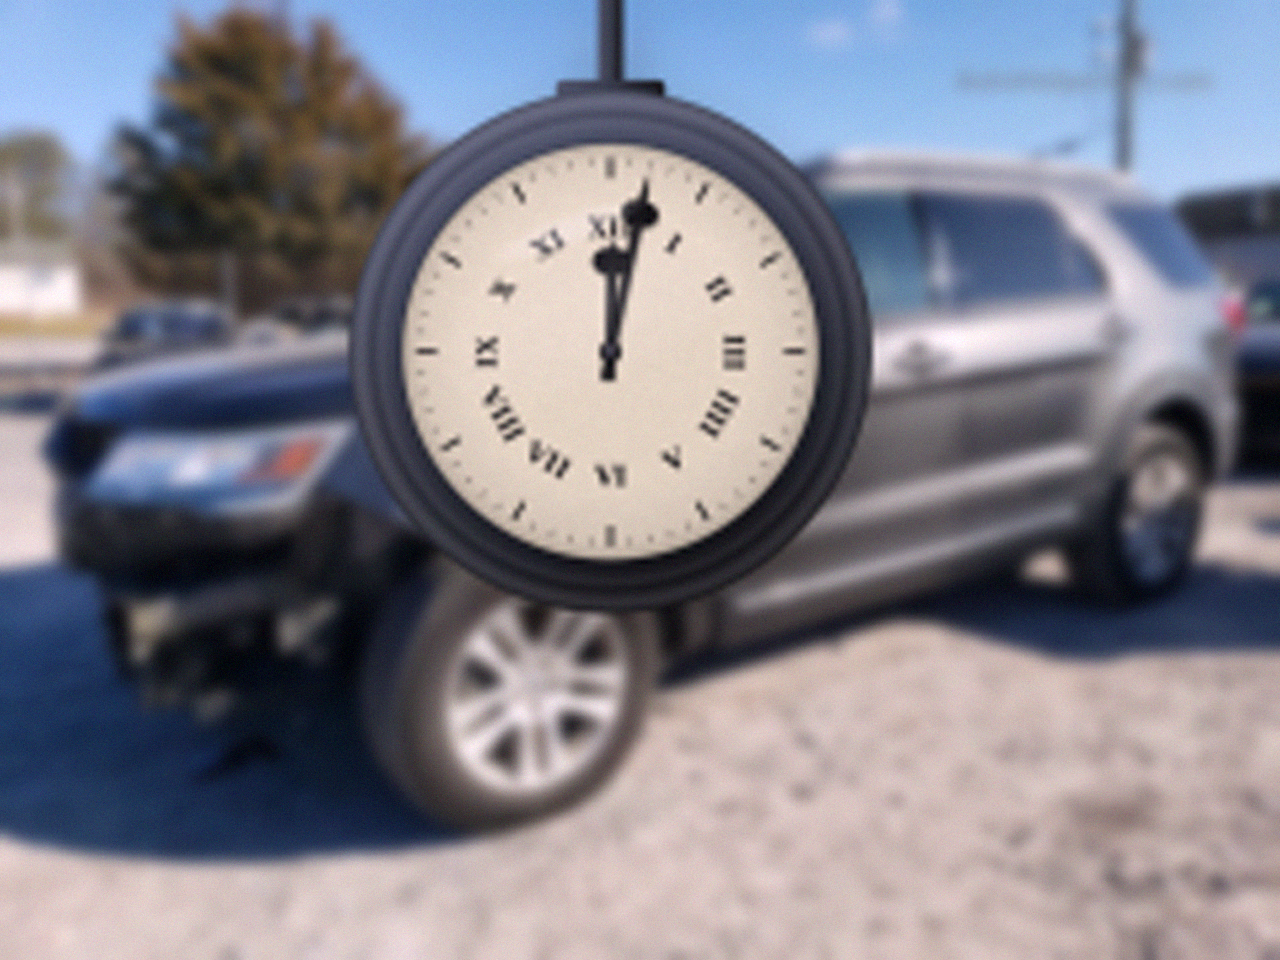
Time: h=12 m=2
